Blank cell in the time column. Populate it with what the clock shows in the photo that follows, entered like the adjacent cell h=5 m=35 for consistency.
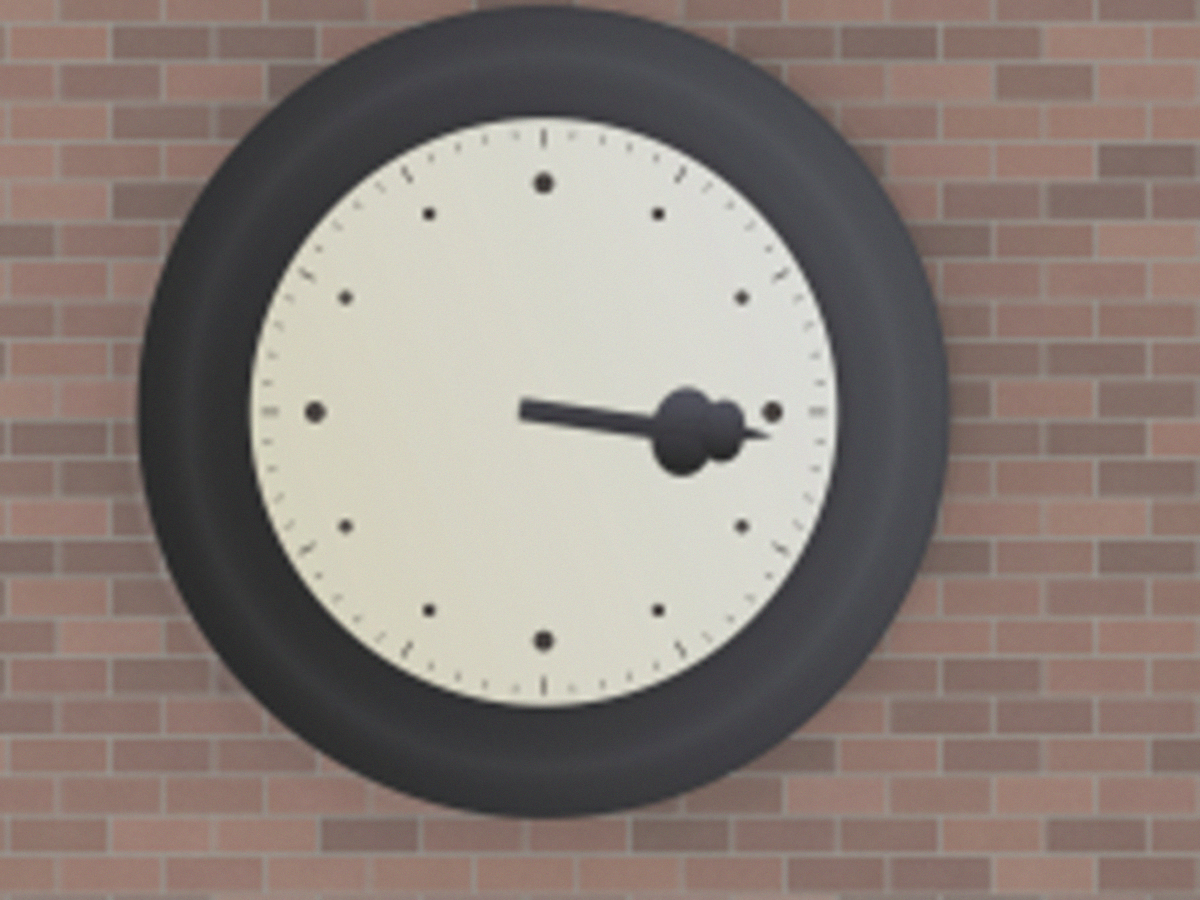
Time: h=3 m=16
